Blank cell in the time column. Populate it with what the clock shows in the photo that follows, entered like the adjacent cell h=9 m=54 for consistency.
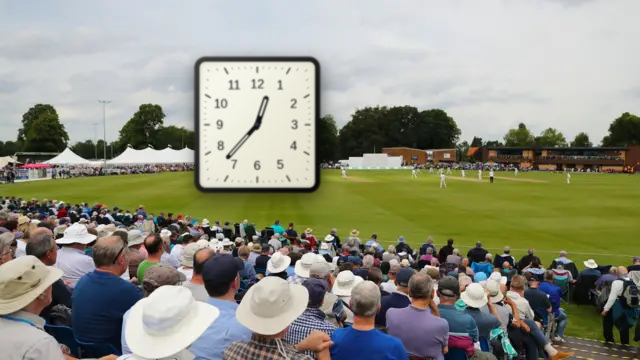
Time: h=12 m=37
